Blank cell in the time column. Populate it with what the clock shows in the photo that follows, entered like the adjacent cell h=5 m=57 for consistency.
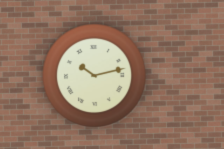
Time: h=10 m=13
